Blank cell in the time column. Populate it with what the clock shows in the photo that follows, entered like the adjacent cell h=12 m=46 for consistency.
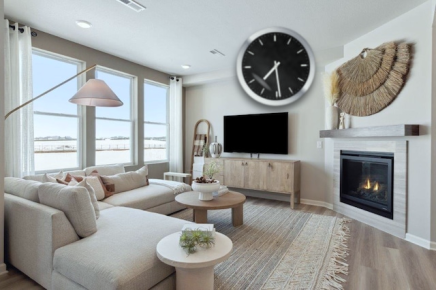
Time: h=7 m=29
